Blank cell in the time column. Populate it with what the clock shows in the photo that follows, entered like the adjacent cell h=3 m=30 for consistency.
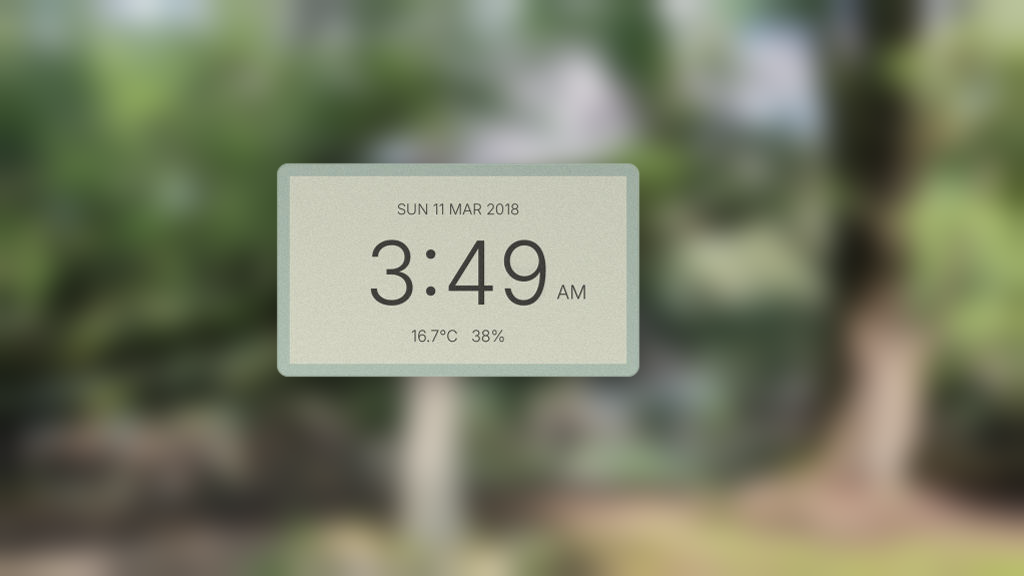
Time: h=3 m=49
